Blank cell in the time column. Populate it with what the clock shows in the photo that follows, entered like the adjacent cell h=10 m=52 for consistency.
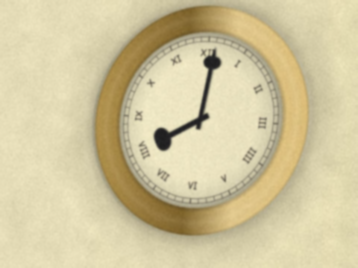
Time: h=8 m=1
